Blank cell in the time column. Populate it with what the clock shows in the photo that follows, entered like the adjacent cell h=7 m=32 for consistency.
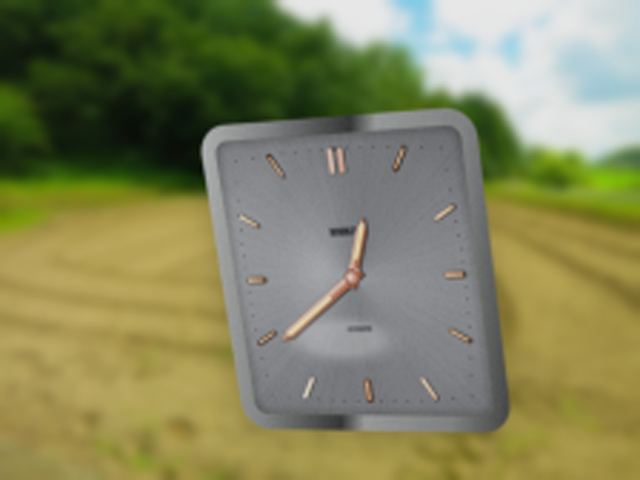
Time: h=12 m=39
